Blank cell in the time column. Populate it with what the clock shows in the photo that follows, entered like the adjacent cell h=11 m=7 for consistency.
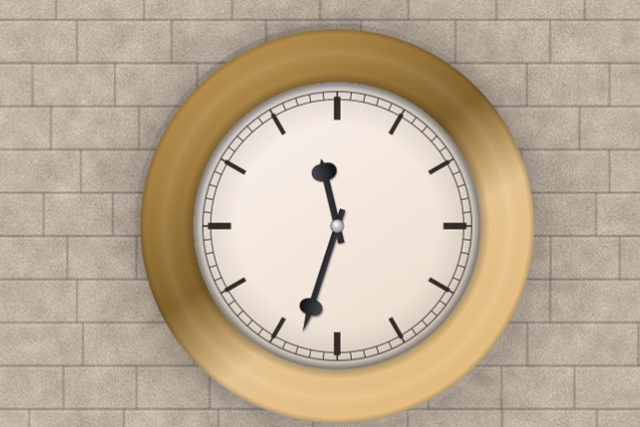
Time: h=11 m=33
